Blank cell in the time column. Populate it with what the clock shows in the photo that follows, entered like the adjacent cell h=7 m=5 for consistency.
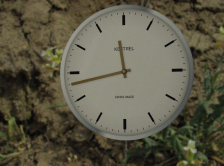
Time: h=11 m=43
